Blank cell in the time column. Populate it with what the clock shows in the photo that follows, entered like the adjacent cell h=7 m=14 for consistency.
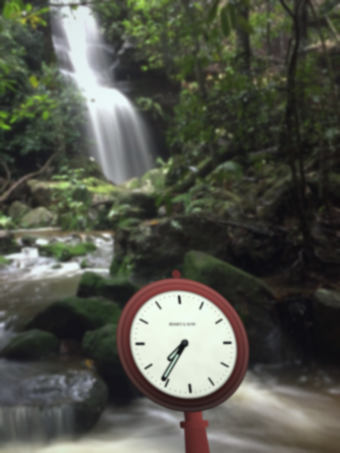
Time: h=7 m=36
